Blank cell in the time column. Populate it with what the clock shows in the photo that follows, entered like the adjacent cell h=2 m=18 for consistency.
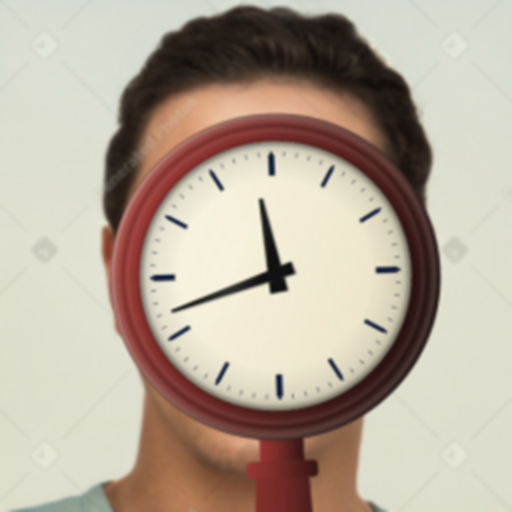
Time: h=11 m=42
